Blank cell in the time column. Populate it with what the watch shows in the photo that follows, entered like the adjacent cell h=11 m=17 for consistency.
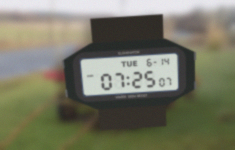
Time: h=7 m=25
